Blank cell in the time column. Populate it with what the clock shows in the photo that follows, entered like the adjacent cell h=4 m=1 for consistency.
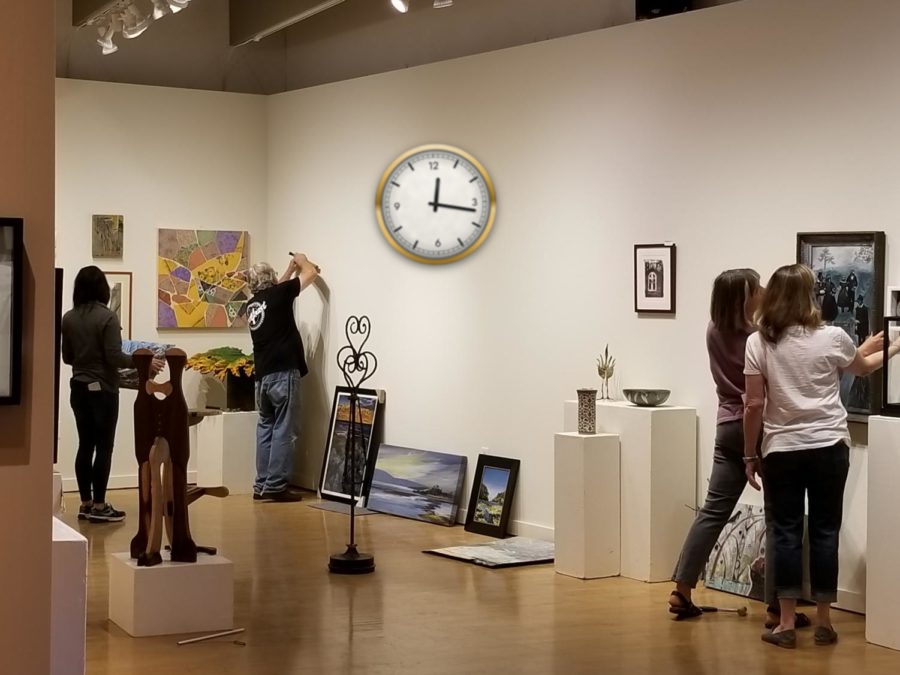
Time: h=12 m=17
